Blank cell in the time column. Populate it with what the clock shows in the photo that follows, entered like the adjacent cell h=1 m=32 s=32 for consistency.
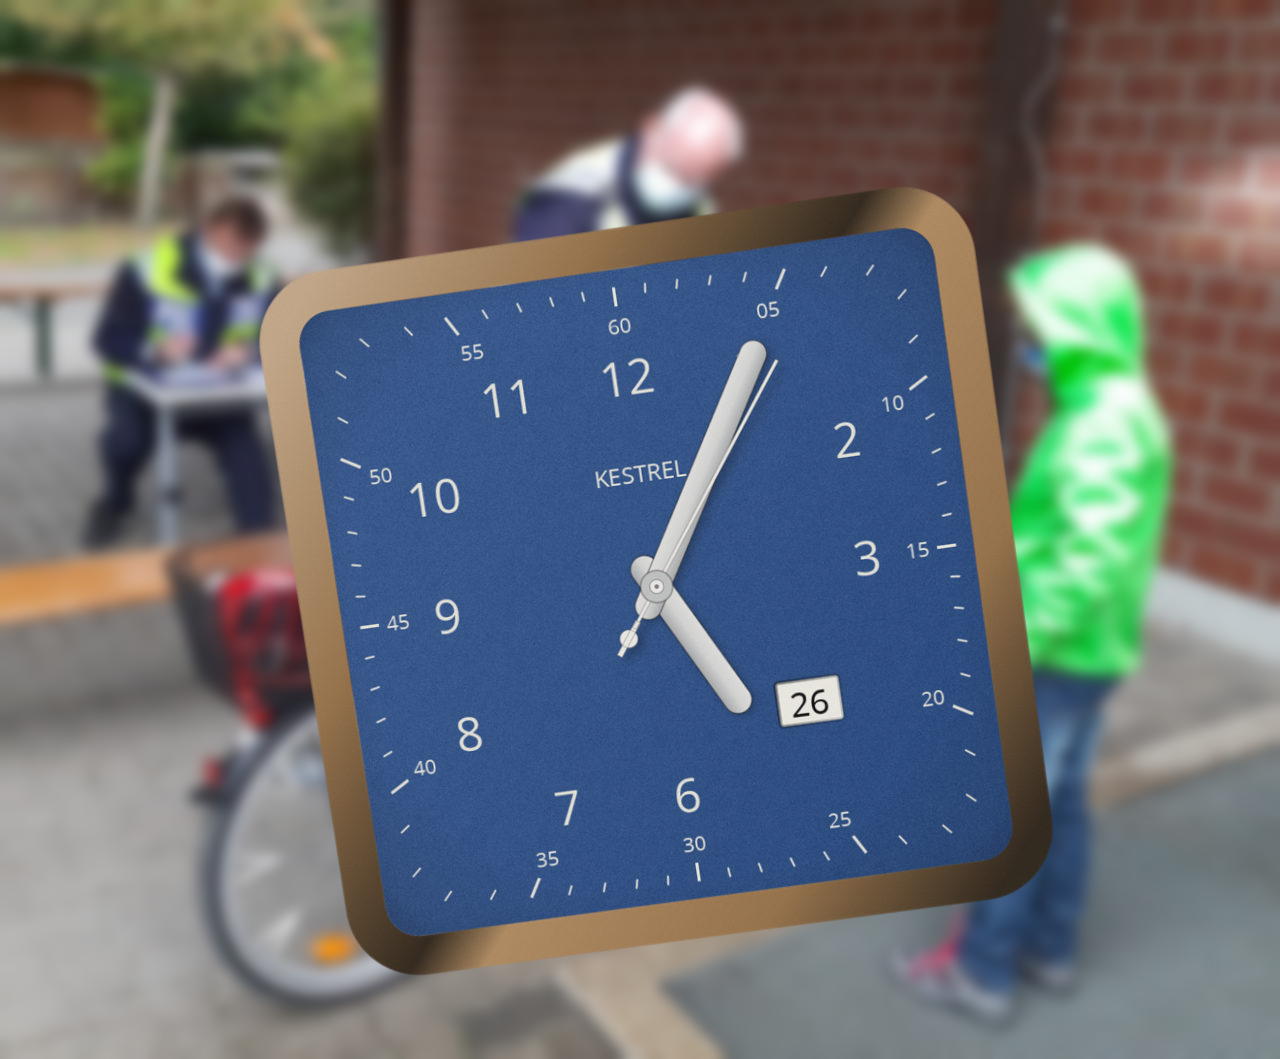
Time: h=5 m=5 s=6
